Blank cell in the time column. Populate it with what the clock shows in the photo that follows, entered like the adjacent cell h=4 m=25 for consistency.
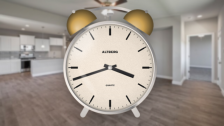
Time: h=3 m=42
